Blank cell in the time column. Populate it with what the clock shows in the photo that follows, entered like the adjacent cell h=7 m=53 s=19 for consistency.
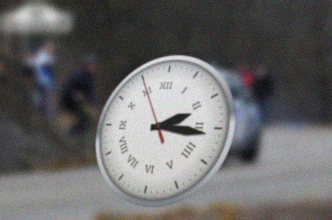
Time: h=2 m=15 s=55
